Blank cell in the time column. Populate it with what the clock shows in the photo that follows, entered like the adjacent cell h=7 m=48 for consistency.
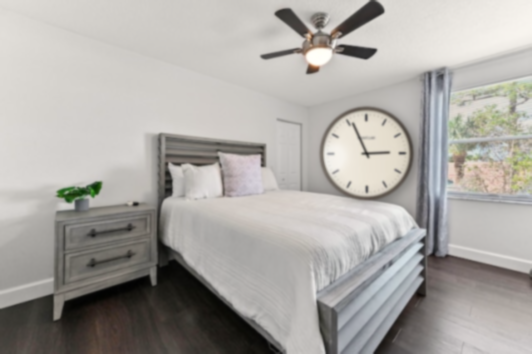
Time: h=2 m=56
